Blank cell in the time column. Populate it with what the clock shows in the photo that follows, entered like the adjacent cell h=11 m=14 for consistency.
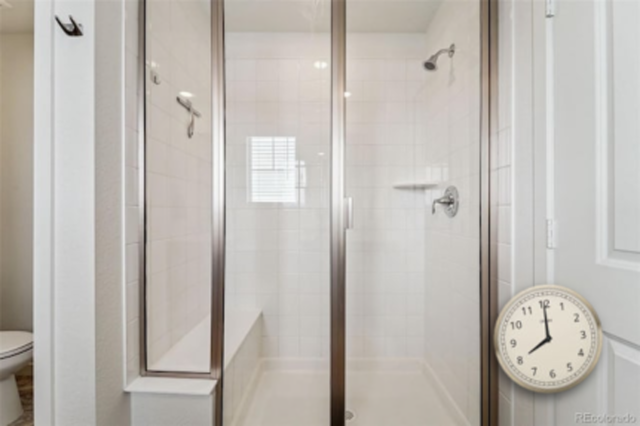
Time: h=8 m=0
